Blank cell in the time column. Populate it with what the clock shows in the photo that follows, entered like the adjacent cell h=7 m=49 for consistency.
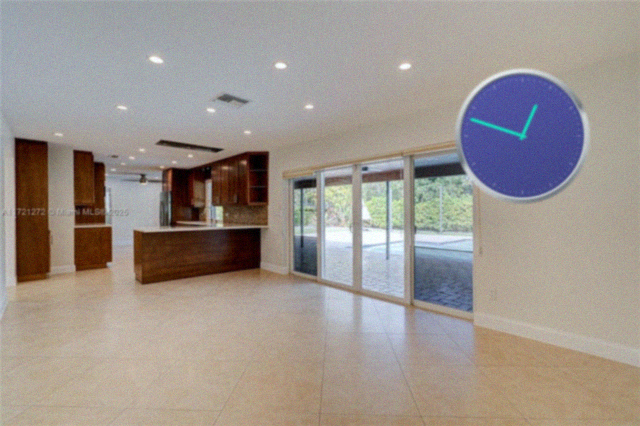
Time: h=12 m=48
